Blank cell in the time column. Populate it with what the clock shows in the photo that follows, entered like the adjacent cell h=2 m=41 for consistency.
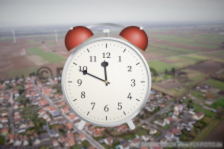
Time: h=11 m=49
